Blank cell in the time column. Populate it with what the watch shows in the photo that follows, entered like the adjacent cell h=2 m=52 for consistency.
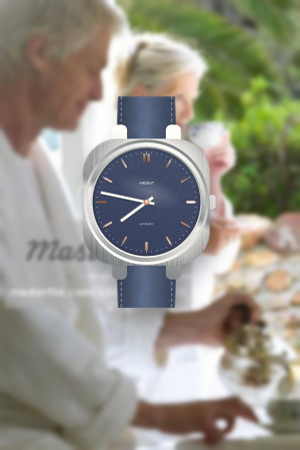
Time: h=7 m=47
